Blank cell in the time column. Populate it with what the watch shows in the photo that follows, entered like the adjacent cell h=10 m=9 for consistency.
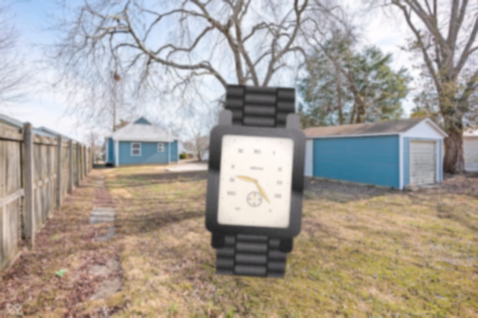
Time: h=9 m=24
